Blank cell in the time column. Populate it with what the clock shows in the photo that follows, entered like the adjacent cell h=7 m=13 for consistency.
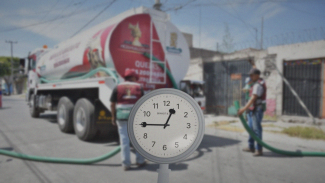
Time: h=12 m=45
